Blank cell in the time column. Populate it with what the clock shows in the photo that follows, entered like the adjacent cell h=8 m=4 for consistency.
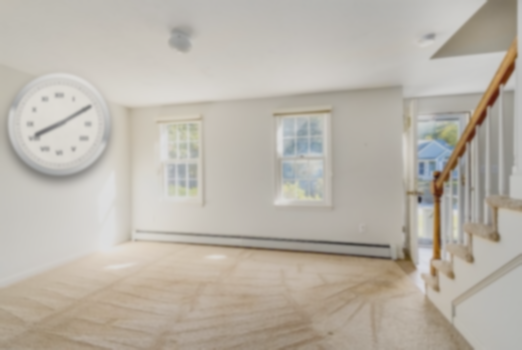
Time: h=8 m=10
